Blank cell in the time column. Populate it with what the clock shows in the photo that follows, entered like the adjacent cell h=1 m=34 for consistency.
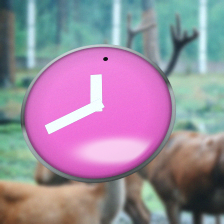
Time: h=11 m=39
